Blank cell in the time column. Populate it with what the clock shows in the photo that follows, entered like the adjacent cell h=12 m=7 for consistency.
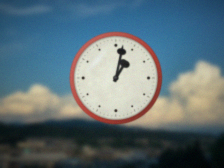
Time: h=1 m=2
